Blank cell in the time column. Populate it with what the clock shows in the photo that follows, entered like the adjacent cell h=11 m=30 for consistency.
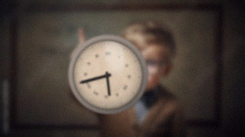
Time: h=5 m=42
